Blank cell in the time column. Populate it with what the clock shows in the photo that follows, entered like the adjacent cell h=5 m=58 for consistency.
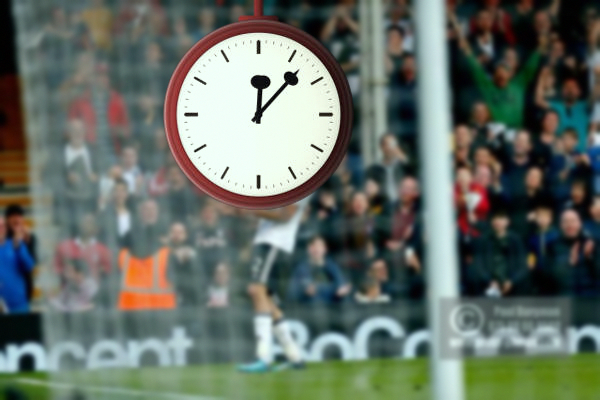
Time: h=12 m=7
